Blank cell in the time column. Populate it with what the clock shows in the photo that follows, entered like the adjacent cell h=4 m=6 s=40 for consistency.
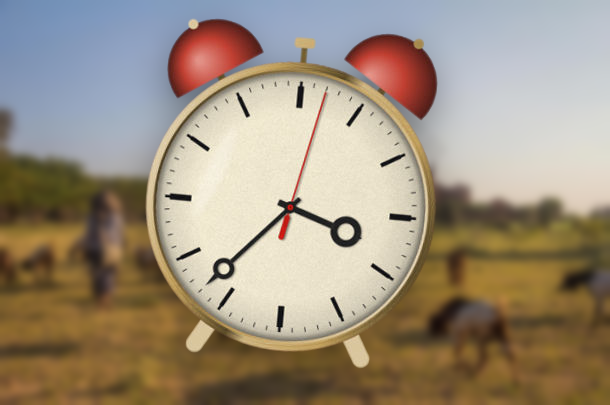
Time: h=3 m=37 s=2
